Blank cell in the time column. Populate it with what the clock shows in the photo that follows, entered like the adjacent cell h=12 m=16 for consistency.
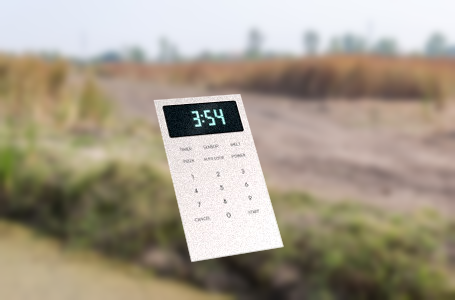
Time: h=3 m=54
